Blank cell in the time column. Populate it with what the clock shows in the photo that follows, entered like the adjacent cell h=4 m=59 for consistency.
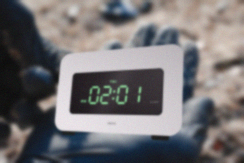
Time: h=2 m=1
